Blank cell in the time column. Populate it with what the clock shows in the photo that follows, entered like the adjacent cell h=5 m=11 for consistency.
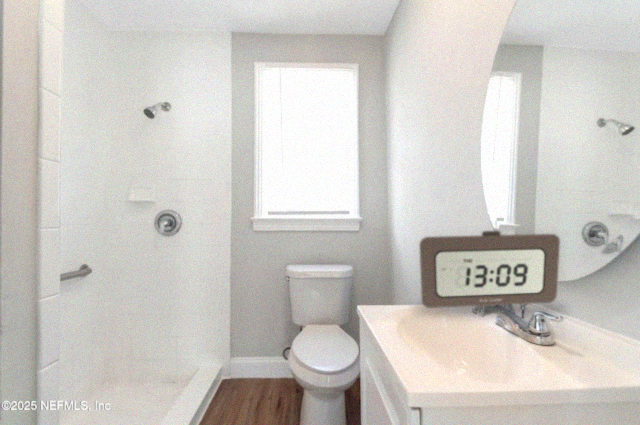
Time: h=13 m=9
